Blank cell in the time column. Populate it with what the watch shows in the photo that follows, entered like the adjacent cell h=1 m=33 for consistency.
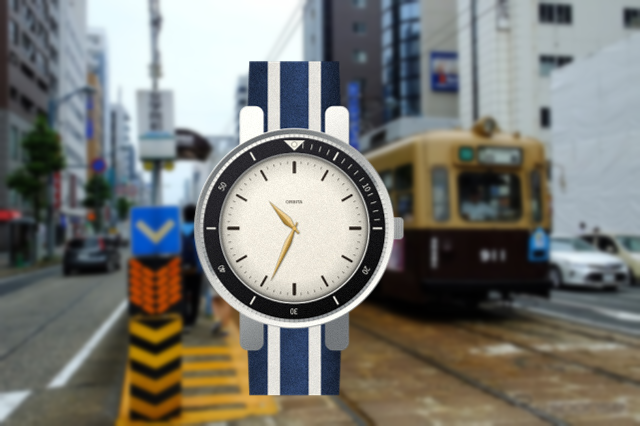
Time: h=10 m=34
